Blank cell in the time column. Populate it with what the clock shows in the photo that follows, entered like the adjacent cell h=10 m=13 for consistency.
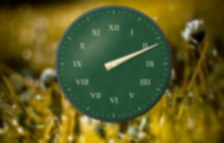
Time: h=2 m=11
